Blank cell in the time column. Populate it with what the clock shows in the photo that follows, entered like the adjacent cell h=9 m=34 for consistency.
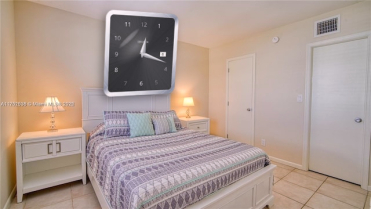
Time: h=12 m=18
